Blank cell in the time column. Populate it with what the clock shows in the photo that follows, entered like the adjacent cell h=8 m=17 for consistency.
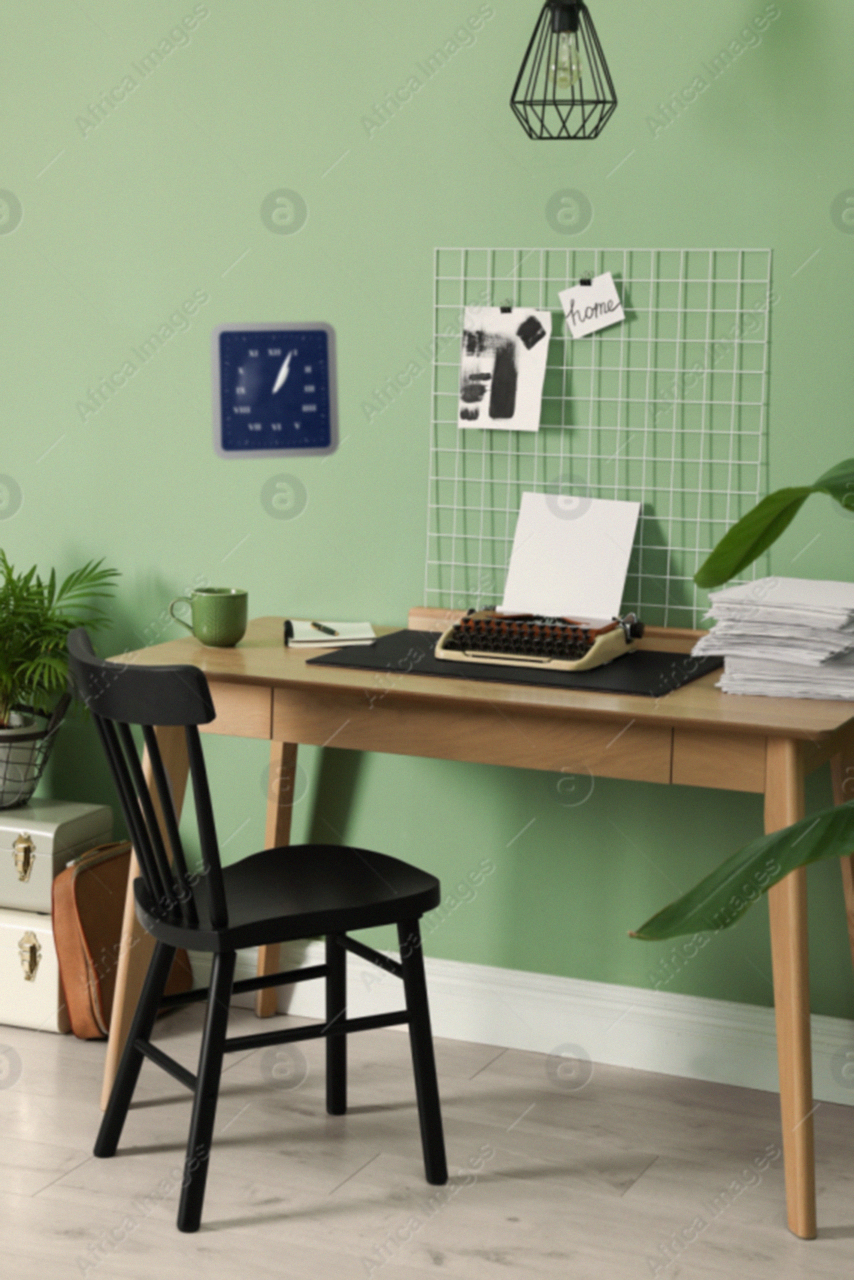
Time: h=1 m=4
